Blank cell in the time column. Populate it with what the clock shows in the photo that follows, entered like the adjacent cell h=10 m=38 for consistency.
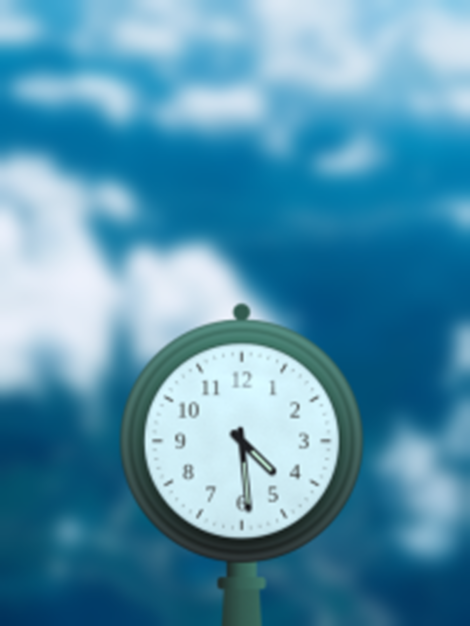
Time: h=4 m=29
